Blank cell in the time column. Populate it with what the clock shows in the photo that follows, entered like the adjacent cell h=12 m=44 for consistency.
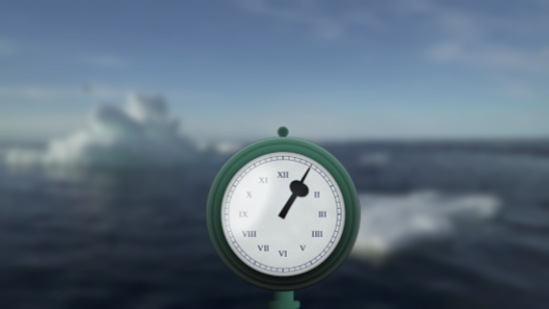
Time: h=1 m=5
